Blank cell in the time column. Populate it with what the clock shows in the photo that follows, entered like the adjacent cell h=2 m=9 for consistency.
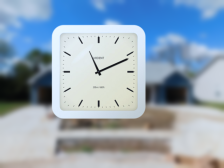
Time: h=11 m=11
